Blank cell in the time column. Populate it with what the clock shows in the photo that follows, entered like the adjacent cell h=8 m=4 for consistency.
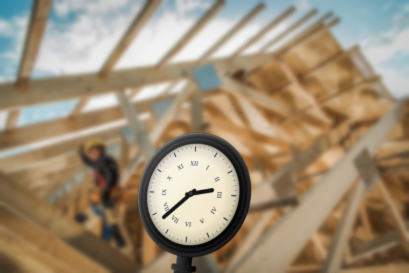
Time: h=2 m=38
